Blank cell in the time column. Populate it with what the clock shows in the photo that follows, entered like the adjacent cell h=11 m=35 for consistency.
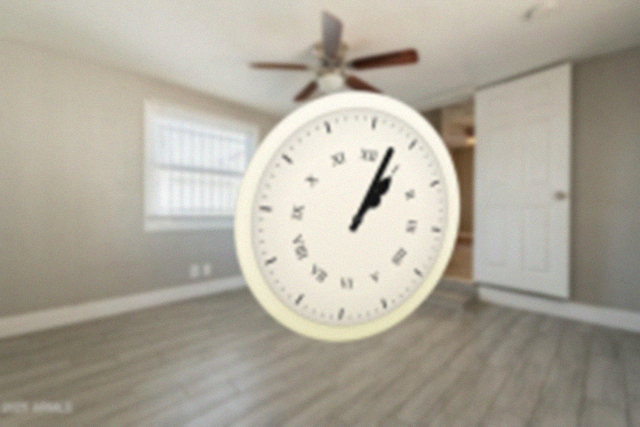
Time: h=1 m=3
